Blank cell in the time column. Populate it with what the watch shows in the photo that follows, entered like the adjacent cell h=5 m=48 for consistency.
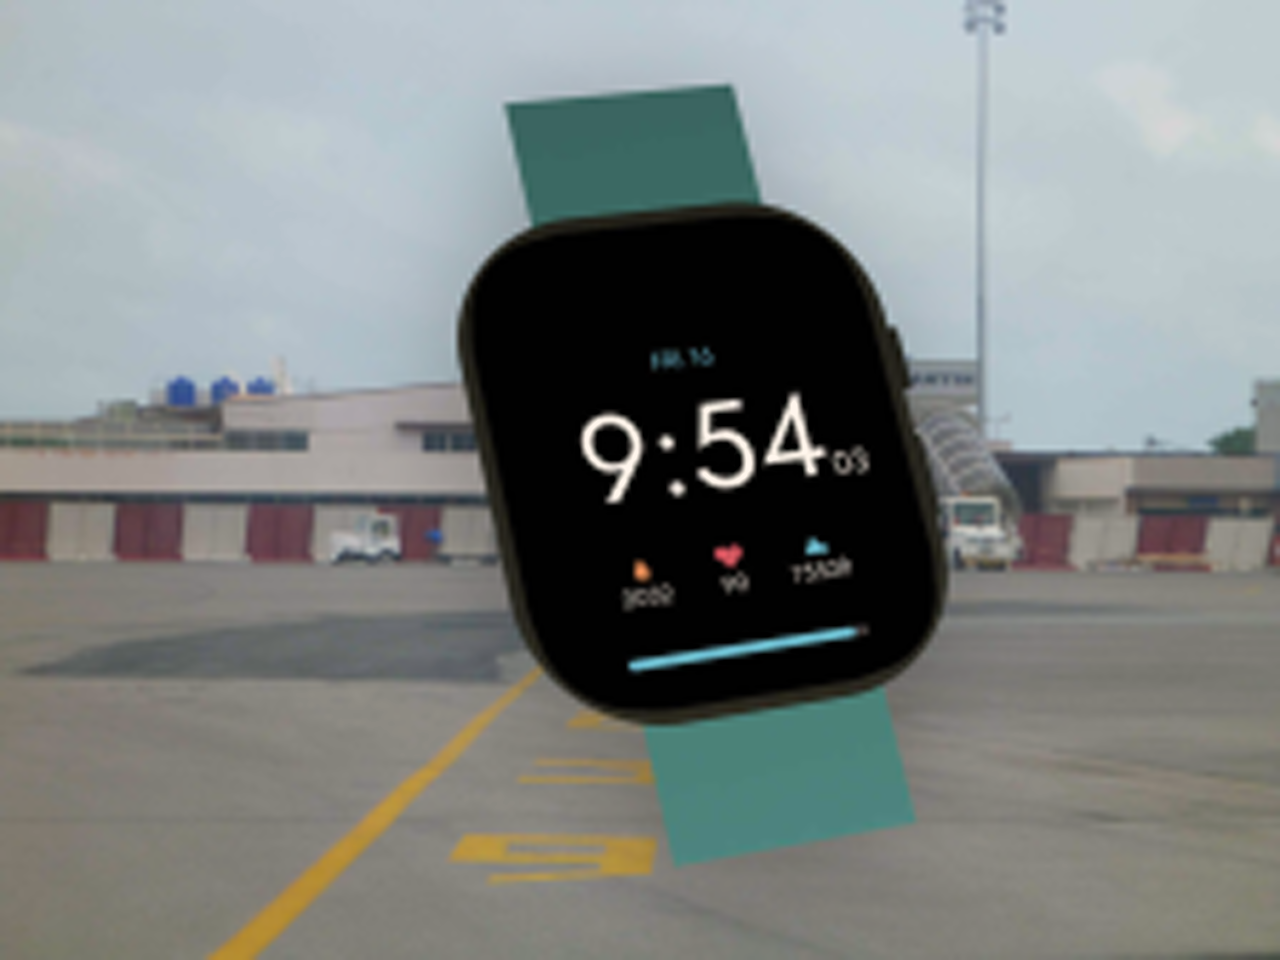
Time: h=9 m=54
